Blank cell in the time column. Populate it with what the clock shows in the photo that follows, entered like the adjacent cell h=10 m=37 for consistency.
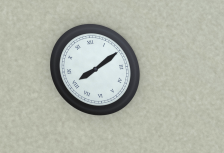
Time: h=8 m=10
